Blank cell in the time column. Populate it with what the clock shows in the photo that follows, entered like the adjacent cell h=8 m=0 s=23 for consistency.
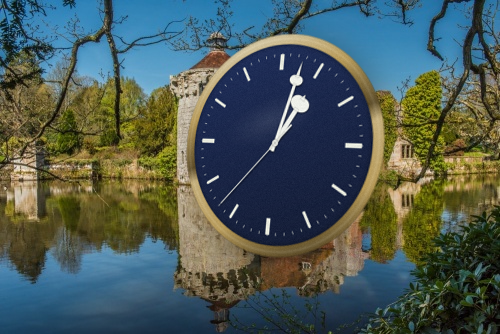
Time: h=1 m=2 s=37
